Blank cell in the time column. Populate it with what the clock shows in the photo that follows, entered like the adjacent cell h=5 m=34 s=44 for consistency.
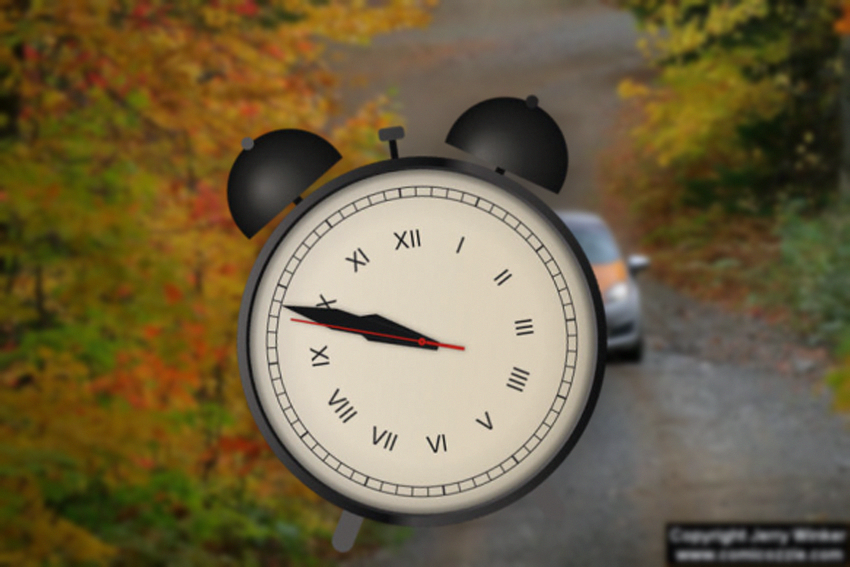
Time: h=9 m=48 s=48
